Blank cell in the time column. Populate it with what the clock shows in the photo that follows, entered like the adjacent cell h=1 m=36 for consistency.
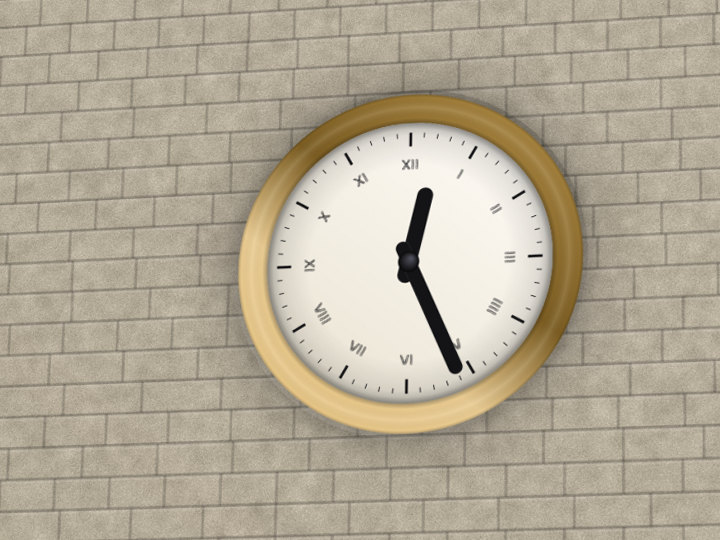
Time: h=12 m=26
